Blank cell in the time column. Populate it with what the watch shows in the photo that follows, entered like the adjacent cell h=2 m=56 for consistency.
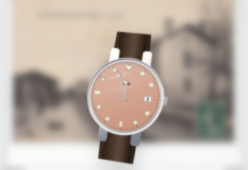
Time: h=11 m=56
